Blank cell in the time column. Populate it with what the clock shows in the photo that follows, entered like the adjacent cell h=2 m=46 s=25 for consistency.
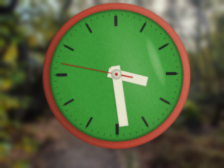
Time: h=3 m=28 s=47
